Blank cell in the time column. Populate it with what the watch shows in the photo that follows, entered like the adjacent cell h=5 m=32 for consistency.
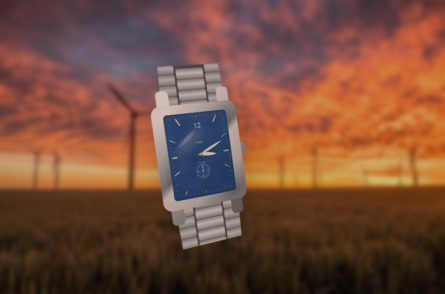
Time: h=3 m=11
